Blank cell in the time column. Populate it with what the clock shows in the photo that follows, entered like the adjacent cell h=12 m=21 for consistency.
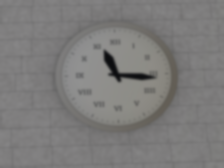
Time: h=11 m=16
